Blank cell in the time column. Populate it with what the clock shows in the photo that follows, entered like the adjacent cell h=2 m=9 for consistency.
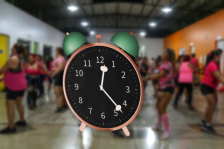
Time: h=12 m=23
